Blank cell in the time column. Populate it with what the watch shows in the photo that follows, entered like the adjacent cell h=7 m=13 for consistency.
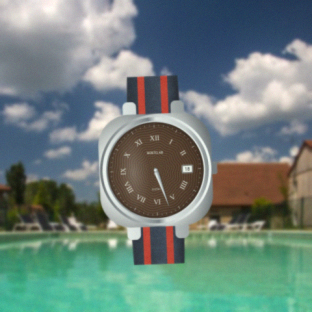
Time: h=5 m=27
